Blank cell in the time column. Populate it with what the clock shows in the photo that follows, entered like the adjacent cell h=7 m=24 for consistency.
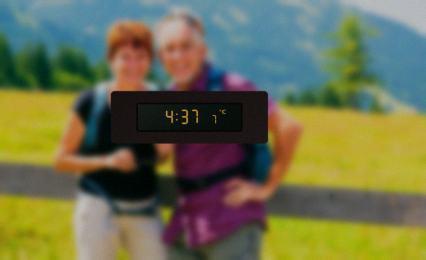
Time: h=4 m=37
